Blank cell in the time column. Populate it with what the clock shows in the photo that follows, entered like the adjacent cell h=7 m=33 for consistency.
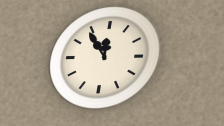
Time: h=11 m=54
